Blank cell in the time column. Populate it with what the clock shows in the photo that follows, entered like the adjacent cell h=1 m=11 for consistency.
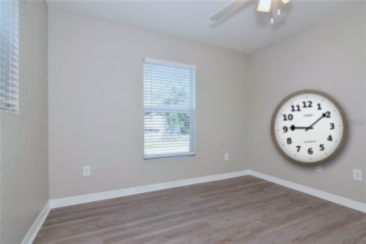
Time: h=9 m=9
